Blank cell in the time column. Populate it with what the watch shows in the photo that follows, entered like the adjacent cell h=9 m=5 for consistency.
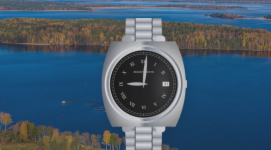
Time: h=9 m=1
